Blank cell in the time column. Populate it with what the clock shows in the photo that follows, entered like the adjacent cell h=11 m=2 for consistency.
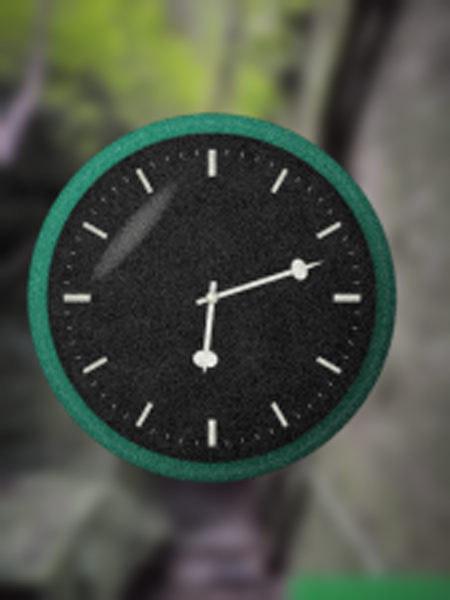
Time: h=6 m=12
